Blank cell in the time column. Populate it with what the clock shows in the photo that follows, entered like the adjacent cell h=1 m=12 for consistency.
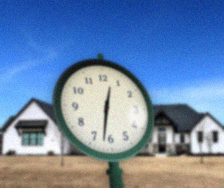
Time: h=12 m=32
